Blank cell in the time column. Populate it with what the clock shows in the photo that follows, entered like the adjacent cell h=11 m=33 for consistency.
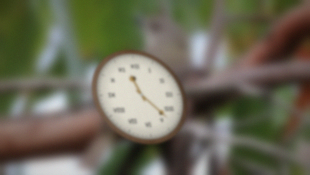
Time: h=11 m=23
